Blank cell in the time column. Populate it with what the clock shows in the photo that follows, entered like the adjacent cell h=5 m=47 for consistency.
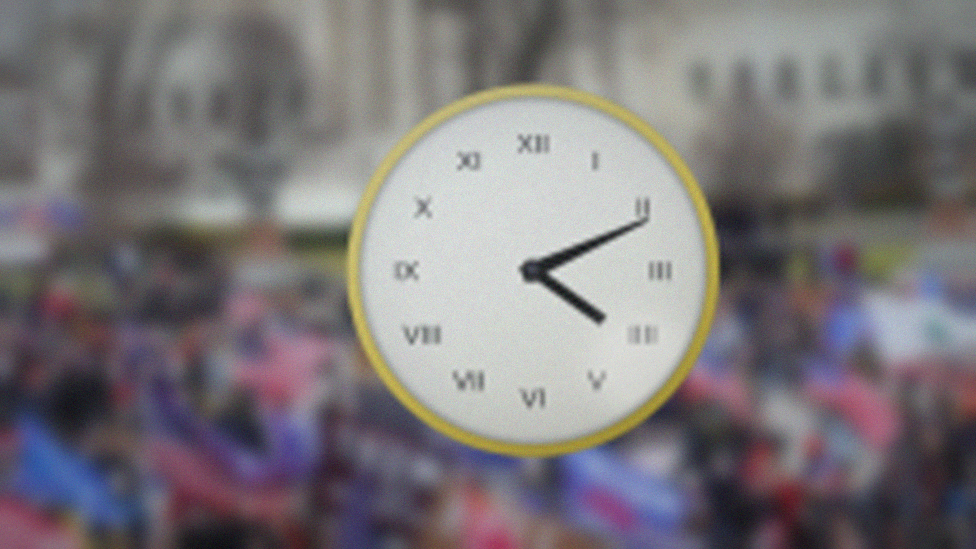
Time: h=4 m=11
